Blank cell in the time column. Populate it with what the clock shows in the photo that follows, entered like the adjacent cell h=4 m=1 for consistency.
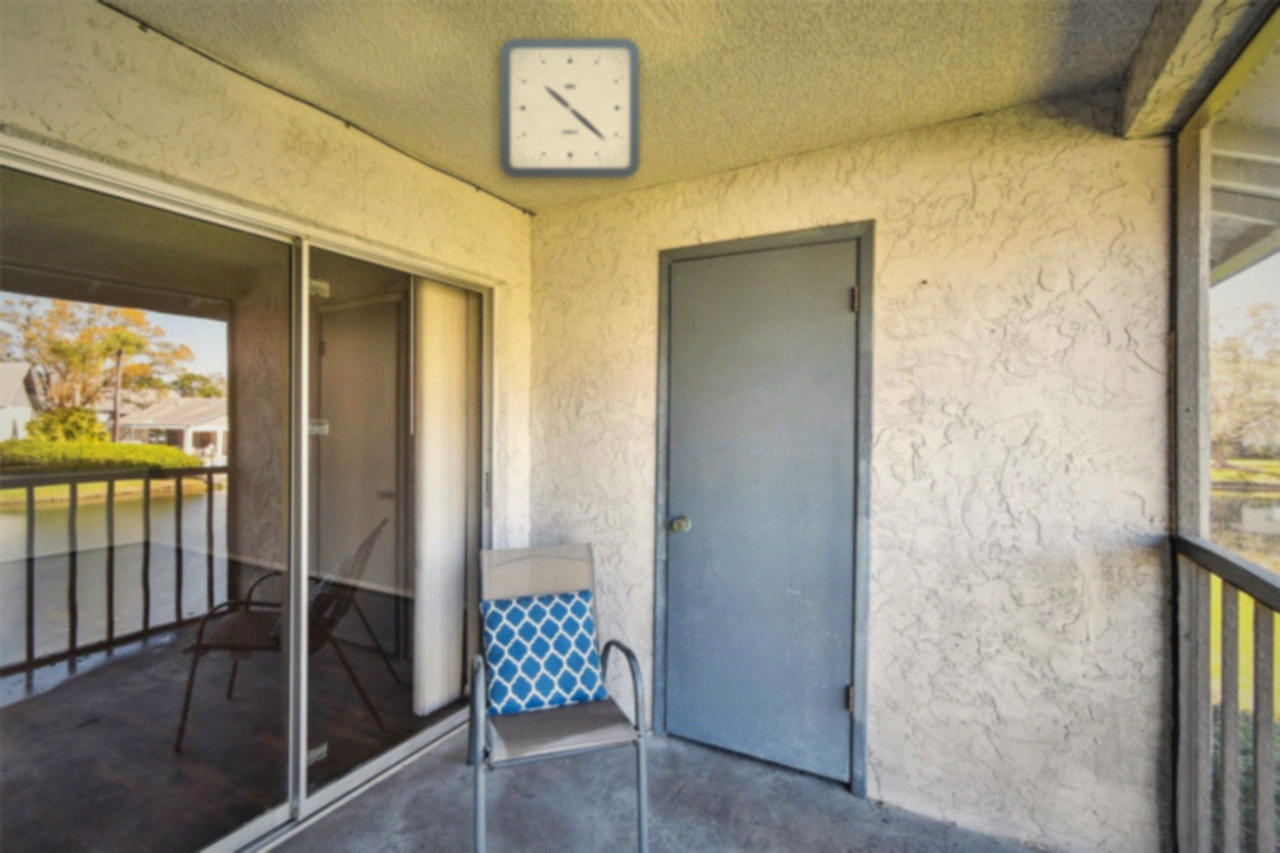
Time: h=10 m=22
